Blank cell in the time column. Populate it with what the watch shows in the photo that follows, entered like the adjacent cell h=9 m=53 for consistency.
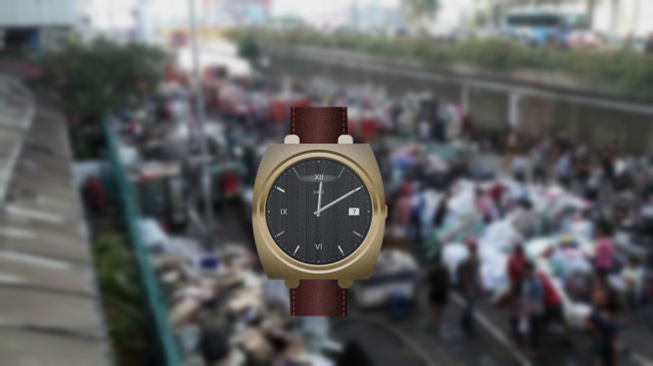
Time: h=12 m=10
